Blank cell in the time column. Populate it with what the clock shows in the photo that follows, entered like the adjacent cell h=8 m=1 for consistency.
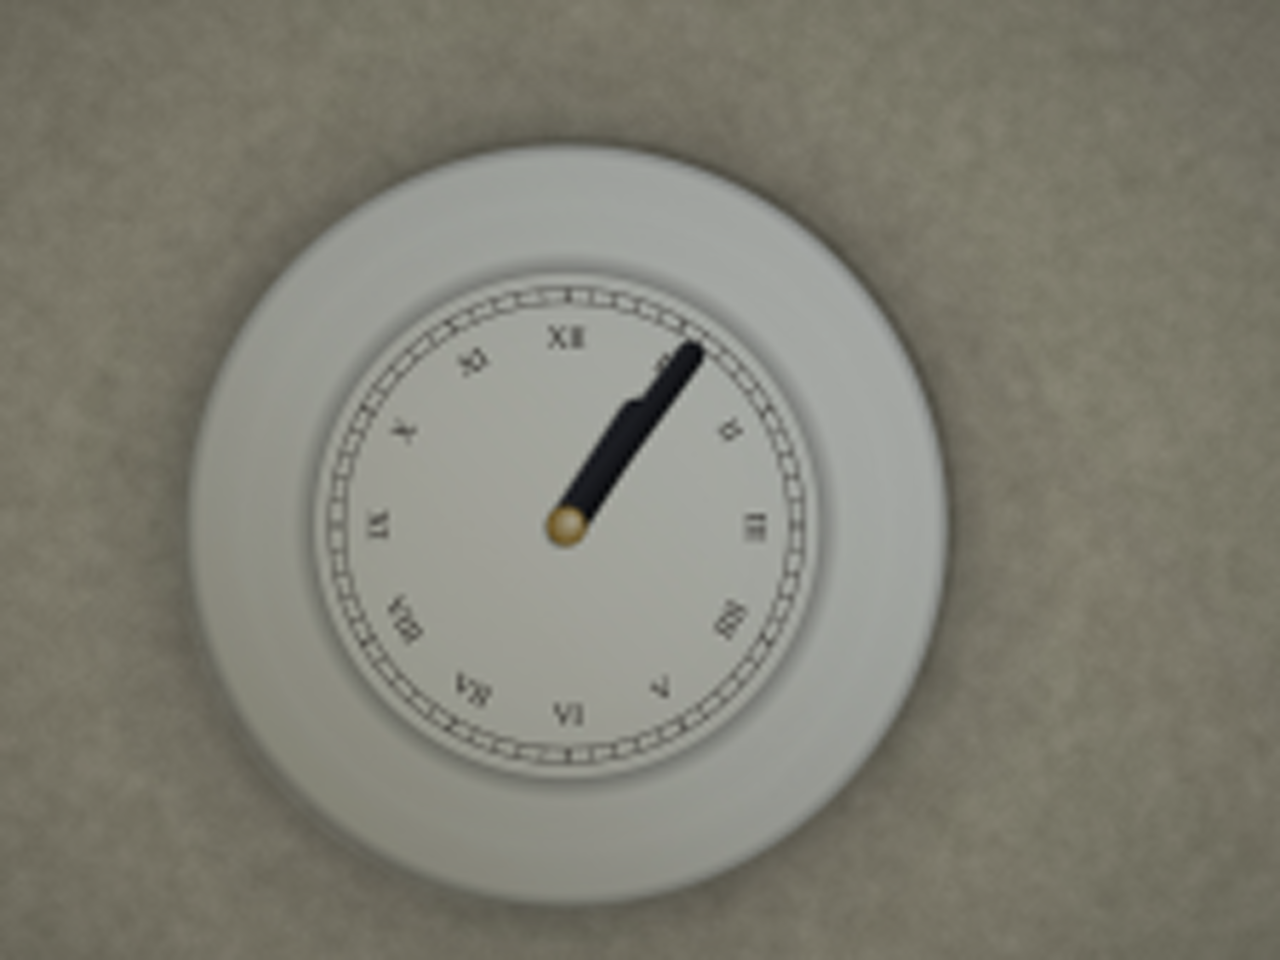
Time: h=1 m=6
